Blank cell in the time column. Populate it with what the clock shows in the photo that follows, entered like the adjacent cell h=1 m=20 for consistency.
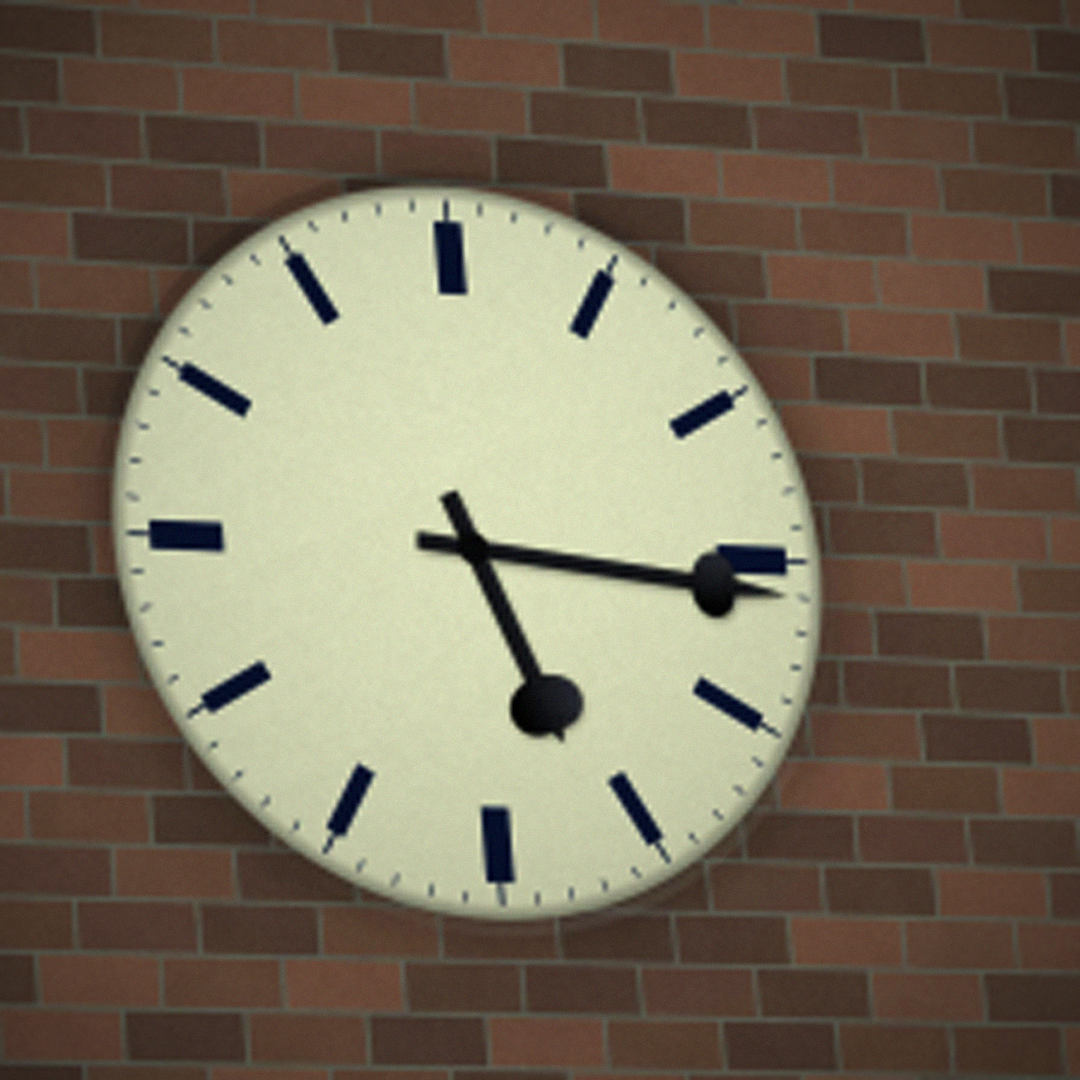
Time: h=5 m=16
